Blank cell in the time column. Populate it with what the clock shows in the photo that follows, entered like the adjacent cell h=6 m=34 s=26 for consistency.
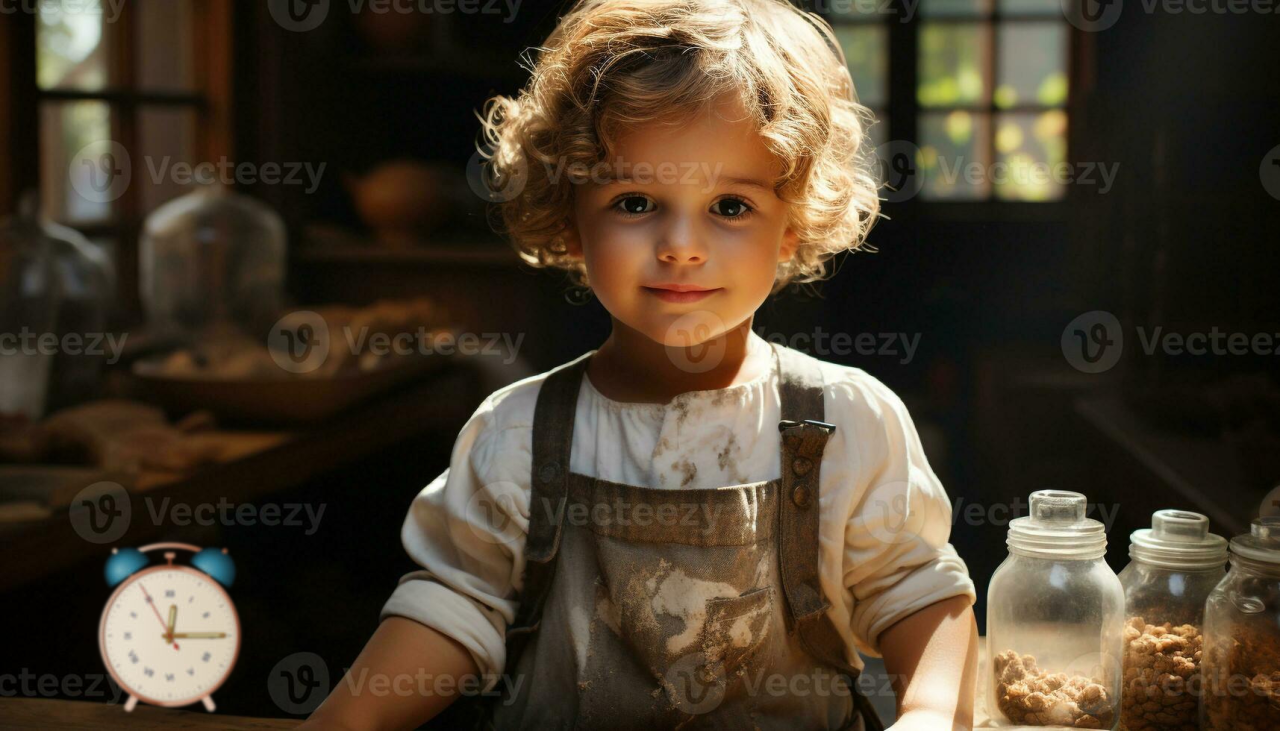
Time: h=12 m=14 s=55
